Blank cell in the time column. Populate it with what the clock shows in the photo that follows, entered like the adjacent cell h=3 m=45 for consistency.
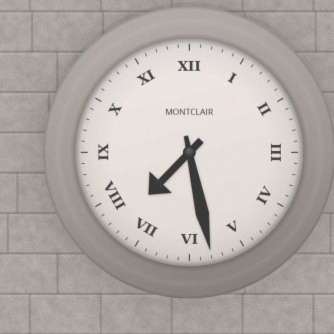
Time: h=7 m=28
